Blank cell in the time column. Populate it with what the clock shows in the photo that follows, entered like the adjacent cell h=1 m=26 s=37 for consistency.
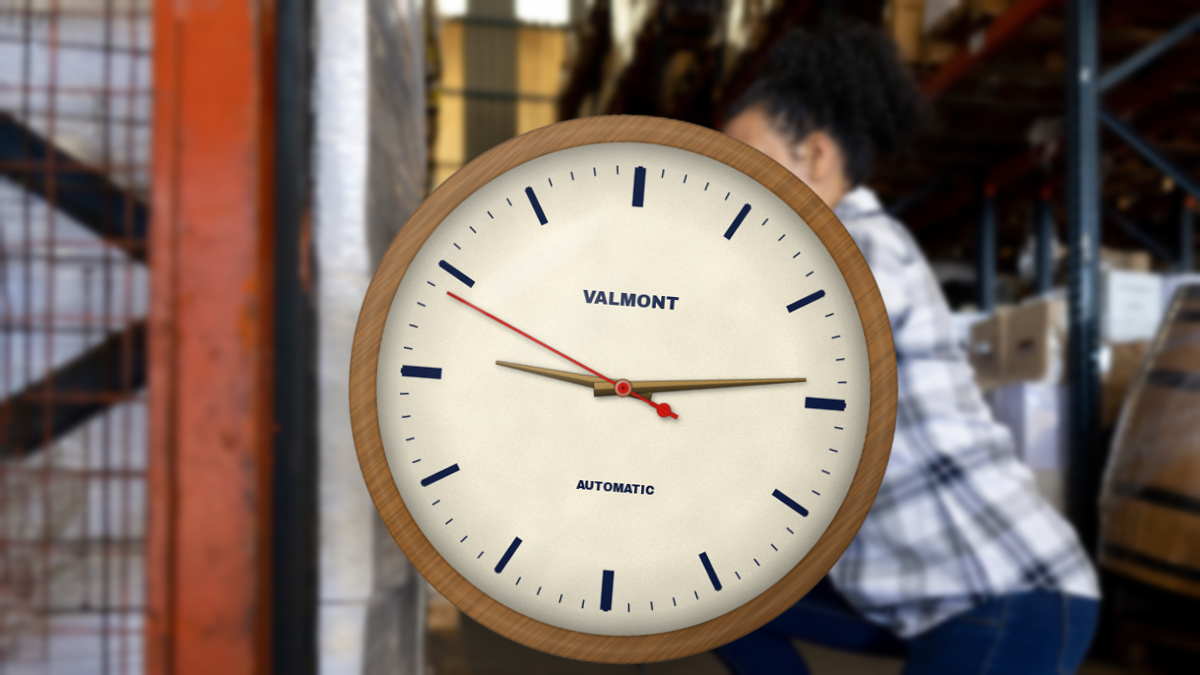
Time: h=9 m=13 s=49
